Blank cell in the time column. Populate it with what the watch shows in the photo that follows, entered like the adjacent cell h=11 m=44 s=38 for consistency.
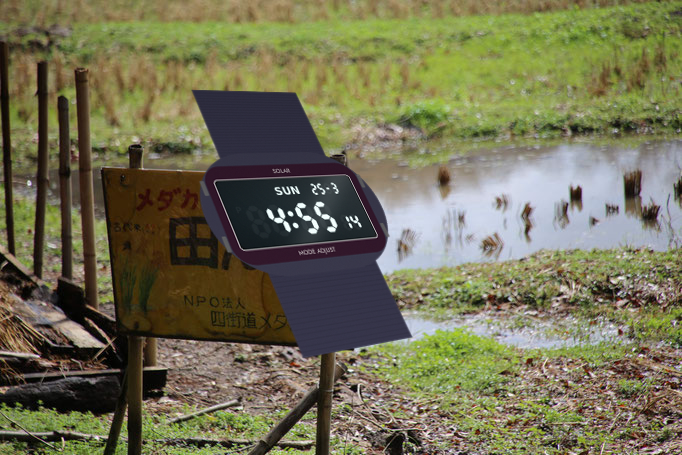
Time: h=4 m=55 s=14
